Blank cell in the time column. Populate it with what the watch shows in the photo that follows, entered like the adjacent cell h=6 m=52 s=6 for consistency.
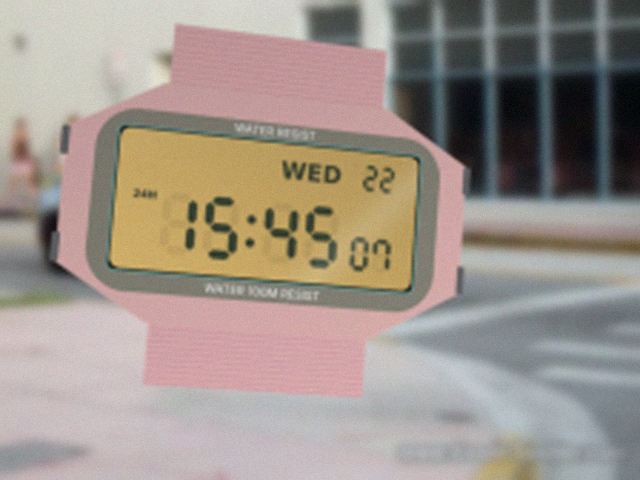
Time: h=15 m=45 s=7
